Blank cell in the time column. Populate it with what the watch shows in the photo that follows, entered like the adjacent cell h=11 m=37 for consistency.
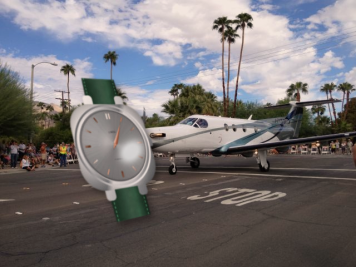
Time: h=1 m=5
